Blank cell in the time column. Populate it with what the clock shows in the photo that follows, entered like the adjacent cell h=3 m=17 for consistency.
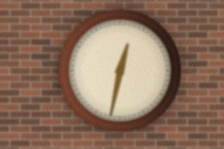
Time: h=12 m=32
